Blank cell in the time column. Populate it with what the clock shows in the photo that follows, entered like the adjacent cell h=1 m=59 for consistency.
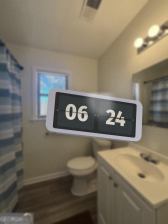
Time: h=6 m=24
